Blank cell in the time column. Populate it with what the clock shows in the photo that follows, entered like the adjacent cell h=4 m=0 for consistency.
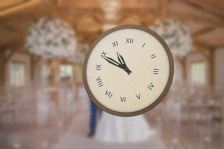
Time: h=10 m=49
